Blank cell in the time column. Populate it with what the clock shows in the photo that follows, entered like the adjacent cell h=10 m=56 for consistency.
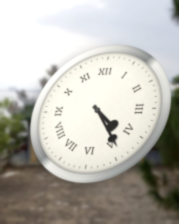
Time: h=4 m=24
